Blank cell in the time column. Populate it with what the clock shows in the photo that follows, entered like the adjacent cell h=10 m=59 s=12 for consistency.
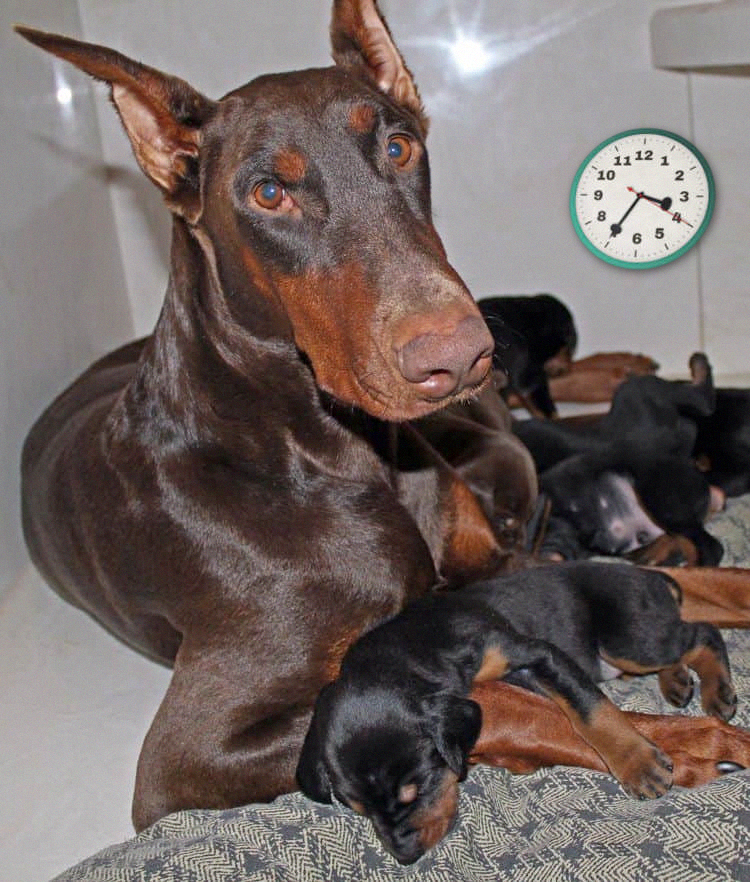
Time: h=3 m=35 s=20
